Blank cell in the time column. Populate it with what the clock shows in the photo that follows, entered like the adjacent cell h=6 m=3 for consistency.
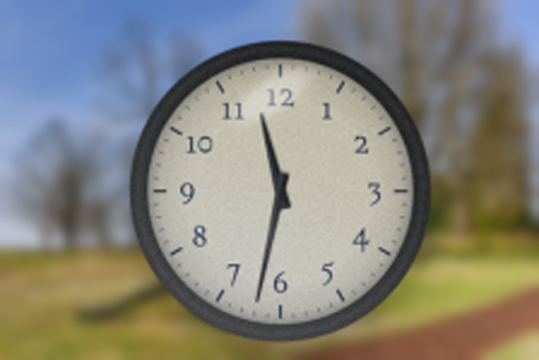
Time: h=11 m=32
